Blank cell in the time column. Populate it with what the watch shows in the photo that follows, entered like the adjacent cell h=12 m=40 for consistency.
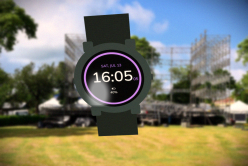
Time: h=16 m=5
